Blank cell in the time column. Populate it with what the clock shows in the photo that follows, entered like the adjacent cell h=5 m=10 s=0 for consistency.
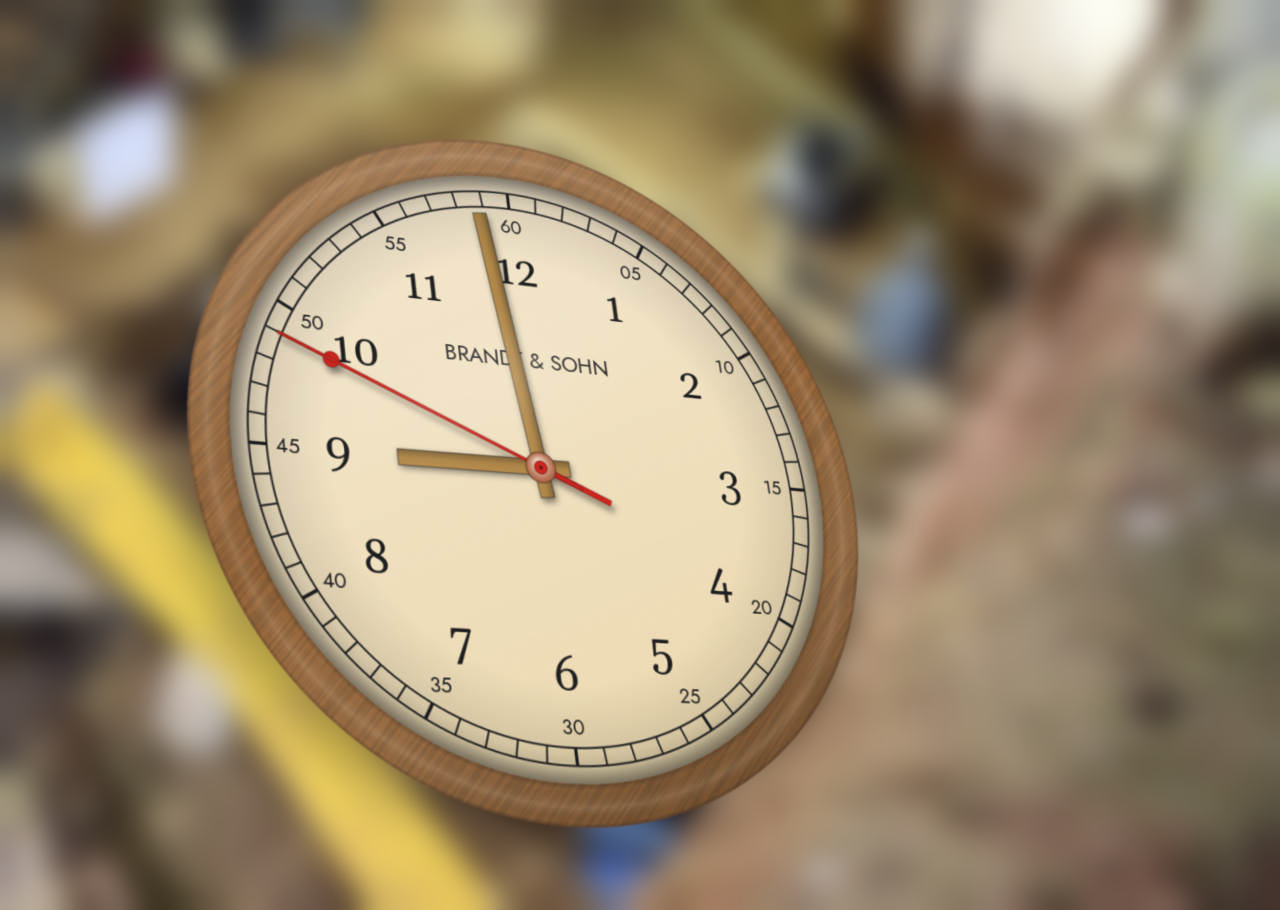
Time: h=8 m=58 s=49
